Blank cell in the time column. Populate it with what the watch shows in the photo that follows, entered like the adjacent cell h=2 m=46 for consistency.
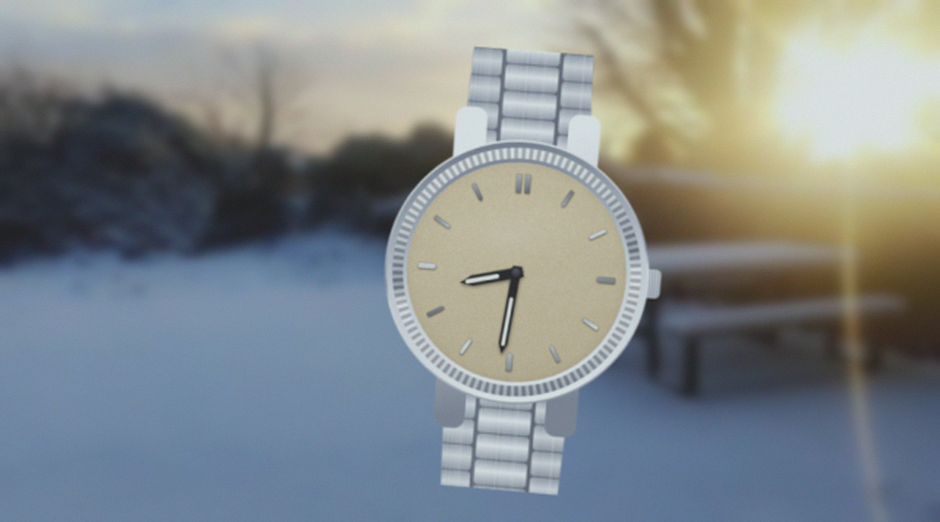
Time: h=8 m=31
